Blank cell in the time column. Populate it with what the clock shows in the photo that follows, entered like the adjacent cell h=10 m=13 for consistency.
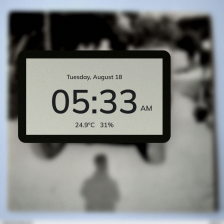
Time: h=5 m=33
